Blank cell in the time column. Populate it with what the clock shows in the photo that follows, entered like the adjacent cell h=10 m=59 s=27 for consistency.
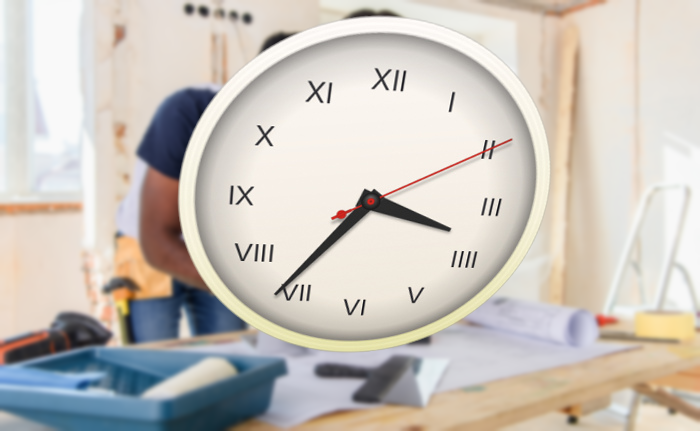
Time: h=3 m=36 s=10
